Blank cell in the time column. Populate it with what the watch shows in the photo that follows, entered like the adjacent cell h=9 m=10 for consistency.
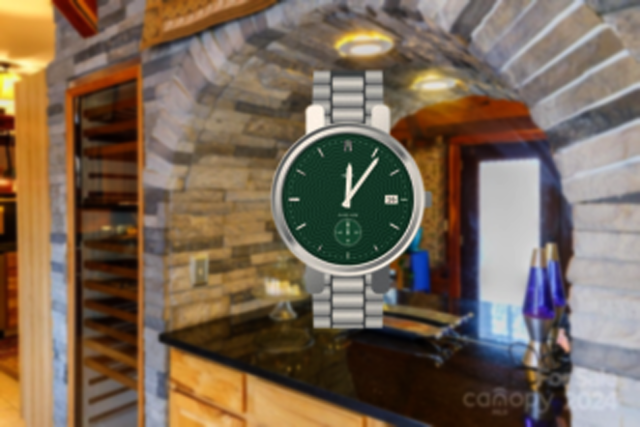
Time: h=12 m=6
